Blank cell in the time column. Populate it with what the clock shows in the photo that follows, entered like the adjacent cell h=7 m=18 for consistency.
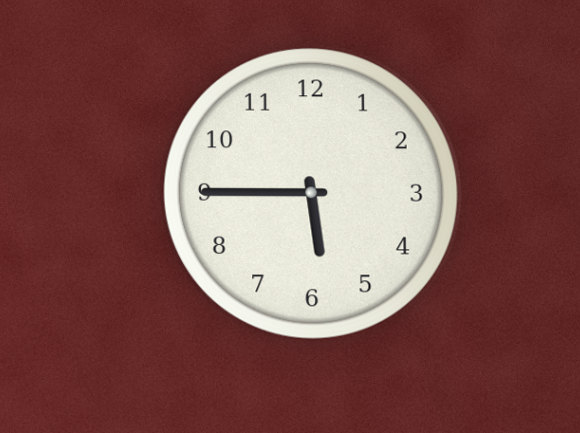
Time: h=5 m=45
